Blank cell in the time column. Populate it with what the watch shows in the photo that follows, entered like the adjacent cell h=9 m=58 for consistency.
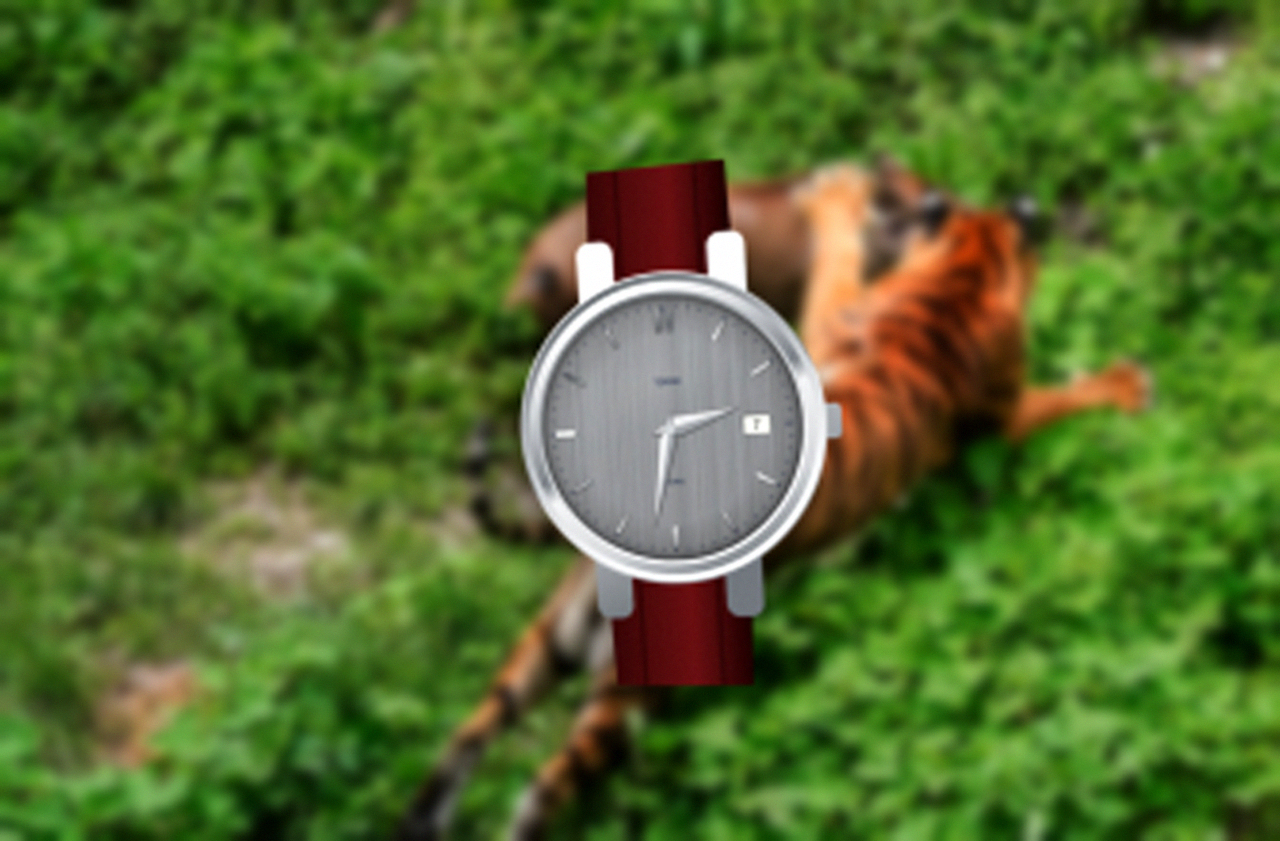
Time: h=2 m=32
